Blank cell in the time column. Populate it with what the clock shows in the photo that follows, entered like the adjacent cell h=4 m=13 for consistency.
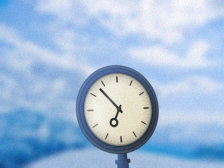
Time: h=6 m=53
